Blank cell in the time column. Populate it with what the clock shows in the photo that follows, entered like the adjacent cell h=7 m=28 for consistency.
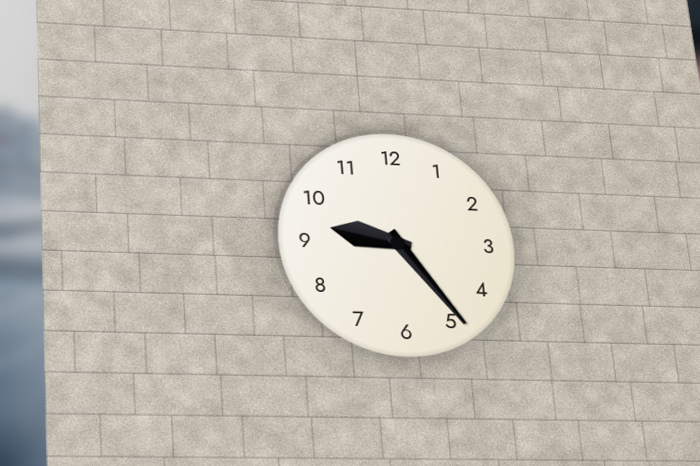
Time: h=9 m=24
